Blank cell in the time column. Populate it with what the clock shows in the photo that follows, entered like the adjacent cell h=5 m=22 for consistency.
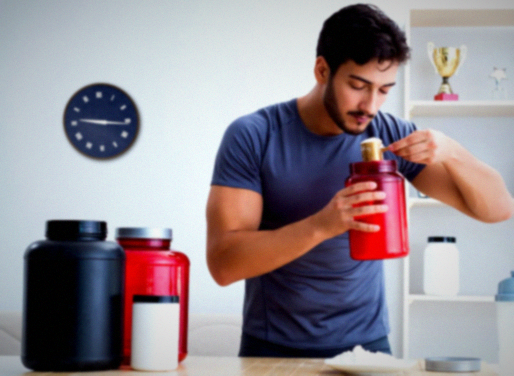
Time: h=9 m=16
